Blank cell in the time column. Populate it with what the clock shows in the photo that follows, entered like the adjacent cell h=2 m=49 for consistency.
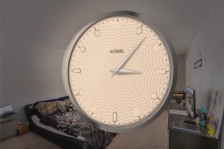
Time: h=3 m=7
